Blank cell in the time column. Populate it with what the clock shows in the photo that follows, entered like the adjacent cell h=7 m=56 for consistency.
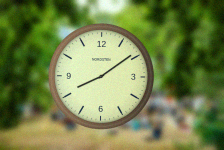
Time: h=8 m=9
